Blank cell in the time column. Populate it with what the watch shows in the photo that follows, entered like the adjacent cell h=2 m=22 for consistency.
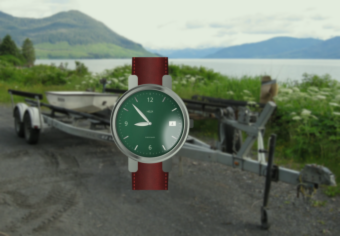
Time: h=8 m=53
